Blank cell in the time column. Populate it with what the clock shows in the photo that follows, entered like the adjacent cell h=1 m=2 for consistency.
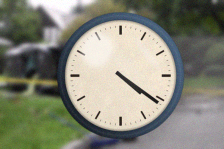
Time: h=4 m=21
